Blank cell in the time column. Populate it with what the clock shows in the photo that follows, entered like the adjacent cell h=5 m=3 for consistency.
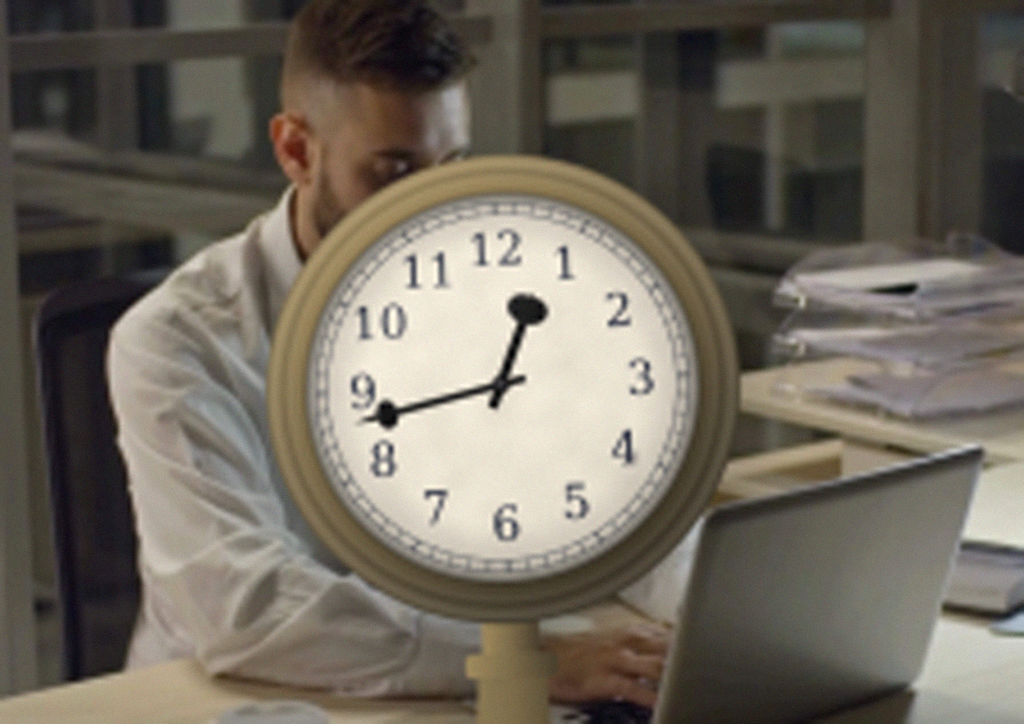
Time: h=12 m=43
